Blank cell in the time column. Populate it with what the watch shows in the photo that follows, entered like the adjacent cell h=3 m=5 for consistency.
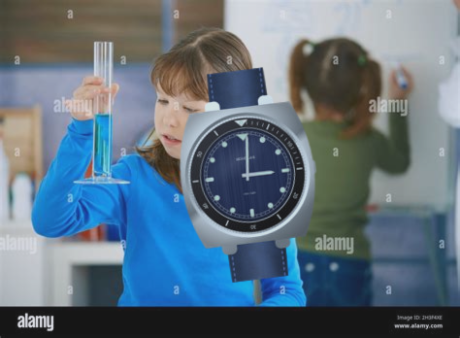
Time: h=3 m=1
